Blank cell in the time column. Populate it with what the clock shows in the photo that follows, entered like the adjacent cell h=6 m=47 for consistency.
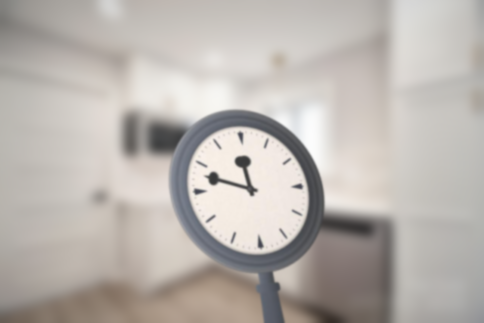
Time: h=11 m=48
